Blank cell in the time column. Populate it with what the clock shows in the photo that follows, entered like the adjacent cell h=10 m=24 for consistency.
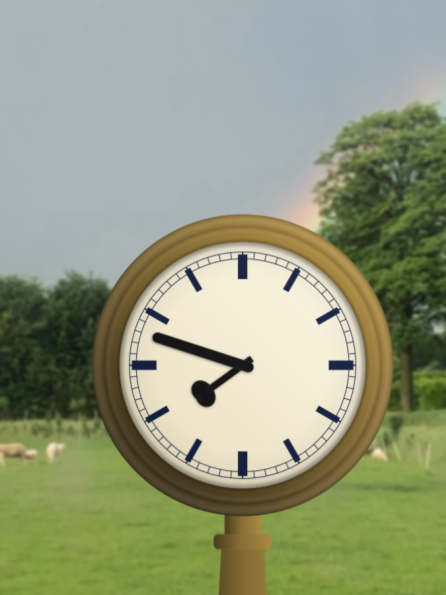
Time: h=7 m=48
